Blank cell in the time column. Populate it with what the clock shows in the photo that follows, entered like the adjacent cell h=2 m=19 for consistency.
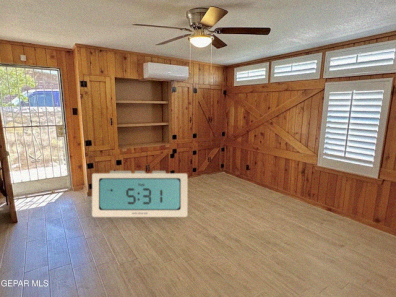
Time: h=5 m=31
